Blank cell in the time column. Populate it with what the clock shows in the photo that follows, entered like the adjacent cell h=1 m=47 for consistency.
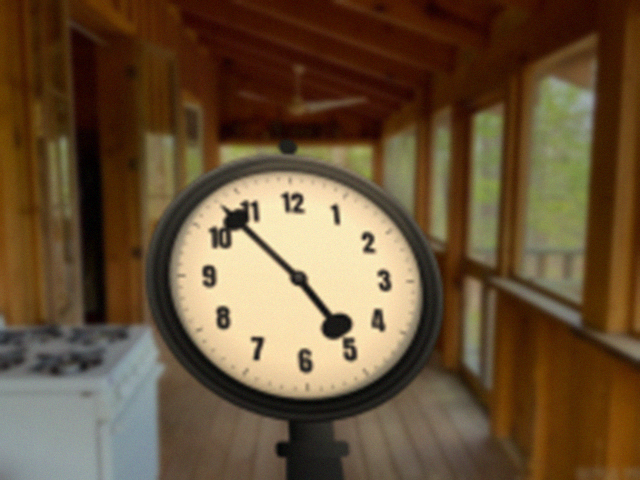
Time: h=4 m=53
